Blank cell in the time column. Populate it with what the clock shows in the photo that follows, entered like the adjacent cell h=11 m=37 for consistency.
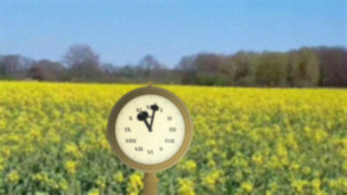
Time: h=11 m=2
